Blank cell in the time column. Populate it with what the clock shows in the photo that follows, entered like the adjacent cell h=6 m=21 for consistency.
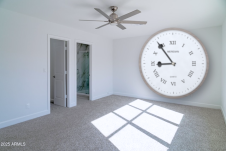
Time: h=8 m=54
